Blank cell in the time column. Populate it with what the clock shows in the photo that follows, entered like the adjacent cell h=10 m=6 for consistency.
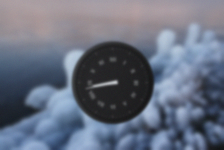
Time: h=8 m=43
